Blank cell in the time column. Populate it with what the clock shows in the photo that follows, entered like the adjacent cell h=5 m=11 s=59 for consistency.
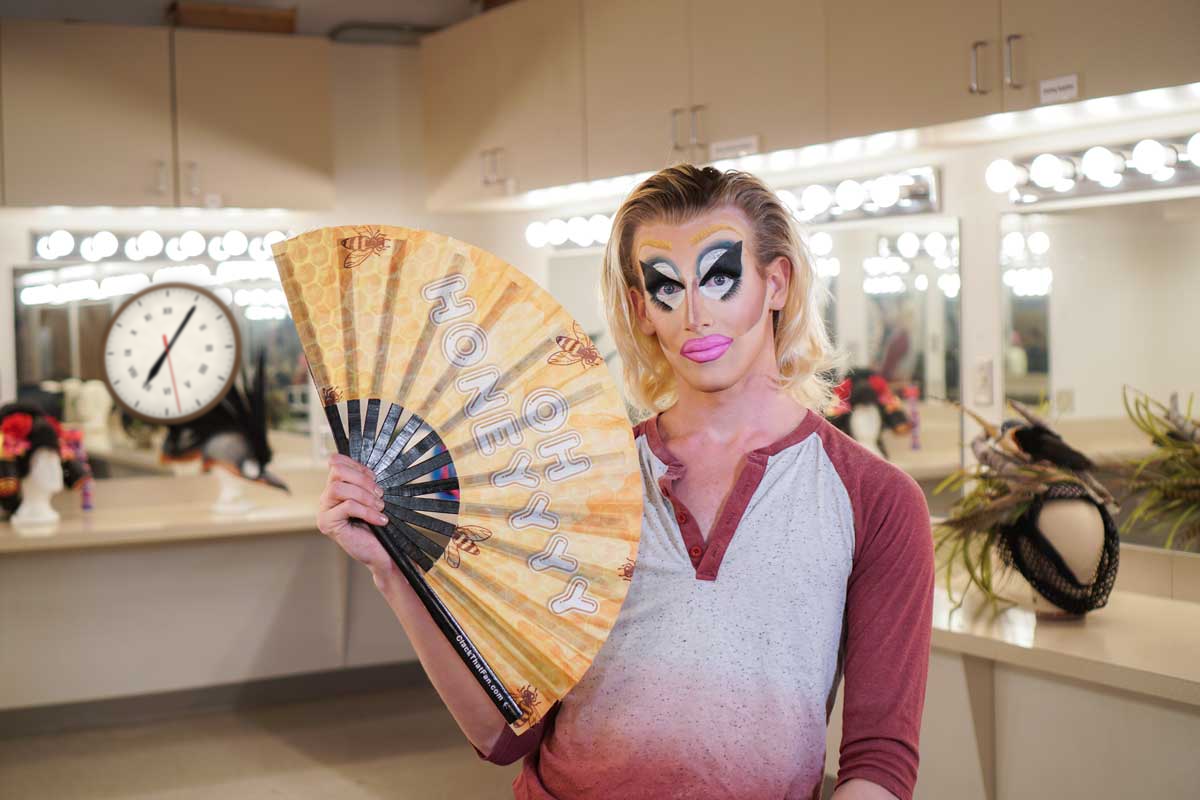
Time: h=7 m=5 s=28
